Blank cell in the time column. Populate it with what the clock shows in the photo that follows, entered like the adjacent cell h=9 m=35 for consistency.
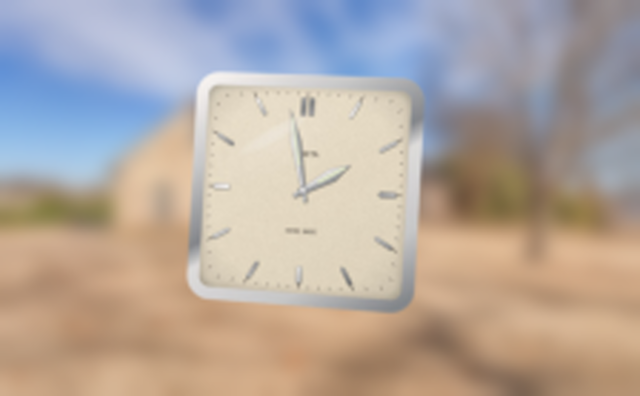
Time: h=1 m=58
